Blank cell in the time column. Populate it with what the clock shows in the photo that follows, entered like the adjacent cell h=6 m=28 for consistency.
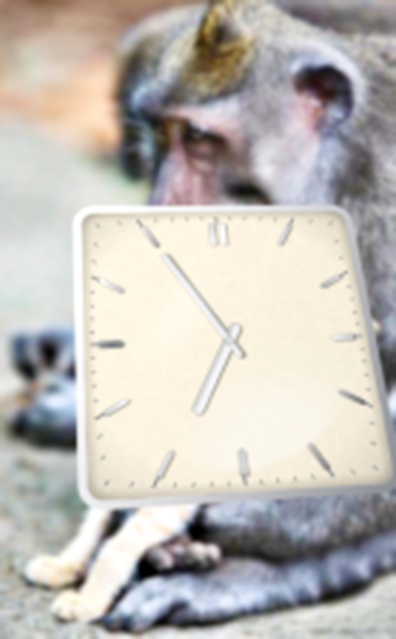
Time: h=6 m=55
